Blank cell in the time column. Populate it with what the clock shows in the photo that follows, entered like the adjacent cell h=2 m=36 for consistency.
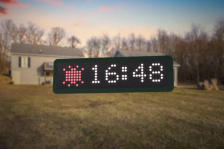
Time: h=16 m=48
